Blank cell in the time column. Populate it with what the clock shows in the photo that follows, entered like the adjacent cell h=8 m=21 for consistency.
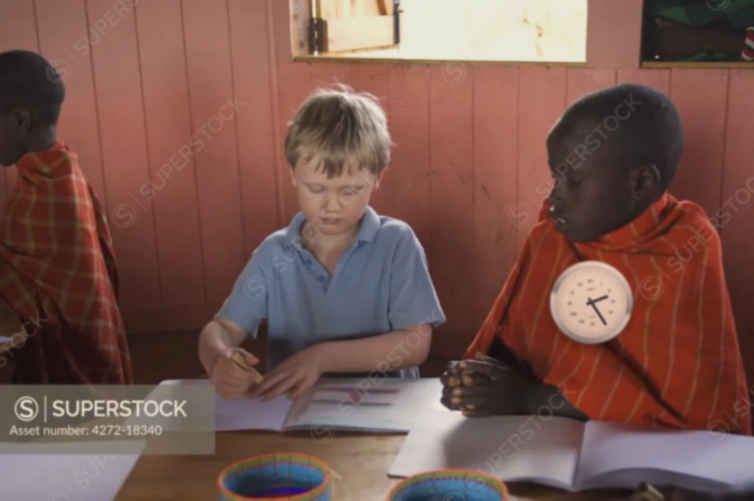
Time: h=2 m=25
